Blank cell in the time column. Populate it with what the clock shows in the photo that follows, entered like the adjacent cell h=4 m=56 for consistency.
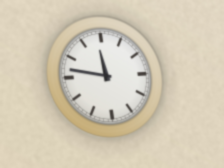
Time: h=11 m=47
